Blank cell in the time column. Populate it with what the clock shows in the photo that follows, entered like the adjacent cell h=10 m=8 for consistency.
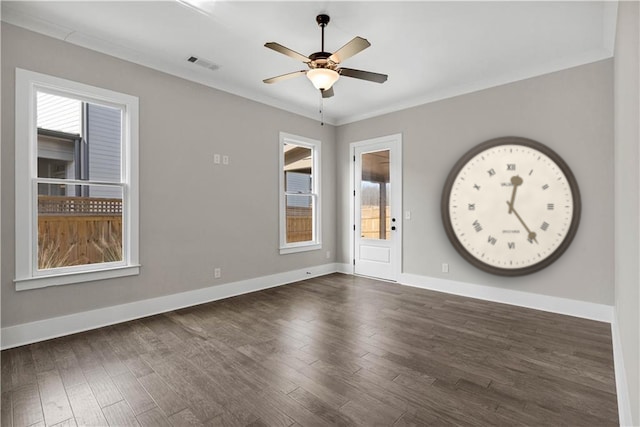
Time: h=12 m=24
